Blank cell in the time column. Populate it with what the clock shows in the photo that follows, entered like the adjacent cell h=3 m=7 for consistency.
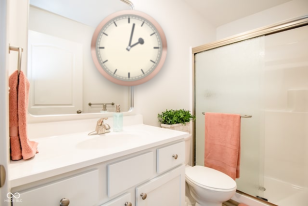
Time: h=2 m=2
